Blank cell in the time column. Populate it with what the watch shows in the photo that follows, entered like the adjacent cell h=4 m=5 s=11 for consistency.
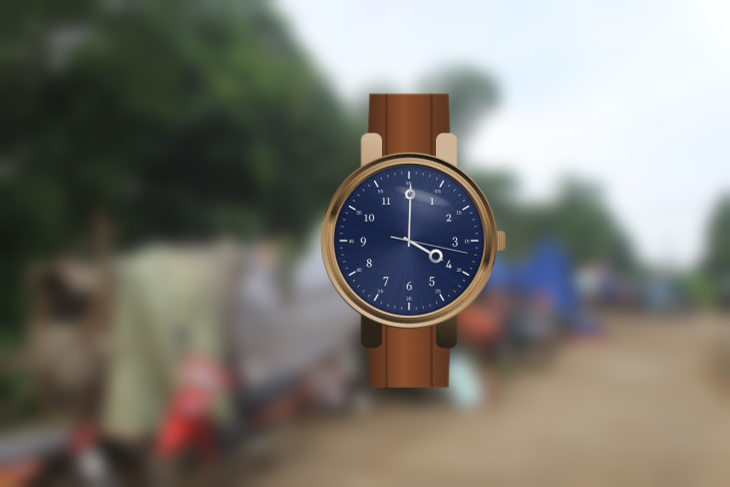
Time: h=4 m=0 s=17
